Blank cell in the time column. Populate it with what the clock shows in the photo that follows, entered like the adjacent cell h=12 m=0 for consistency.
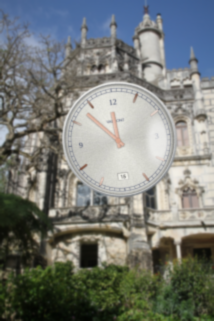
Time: h=11 m=53
